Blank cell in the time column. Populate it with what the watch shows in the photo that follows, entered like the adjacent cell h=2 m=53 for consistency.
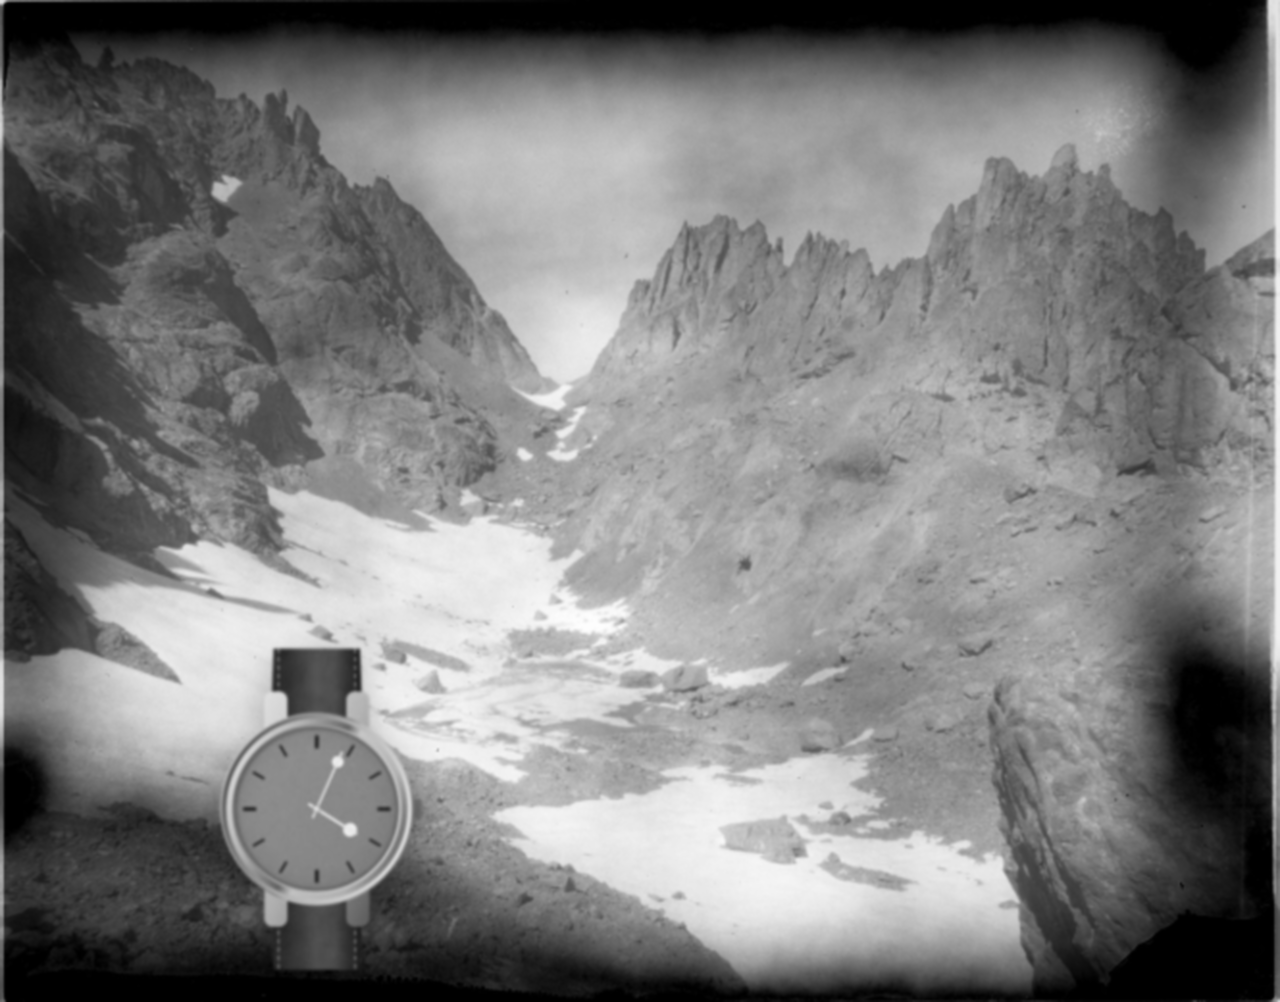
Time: h=4 m=4
